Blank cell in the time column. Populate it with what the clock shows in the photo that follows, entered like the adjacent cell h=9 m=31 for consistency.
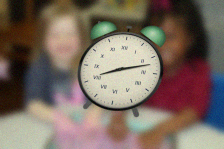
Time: h=8 m=12
